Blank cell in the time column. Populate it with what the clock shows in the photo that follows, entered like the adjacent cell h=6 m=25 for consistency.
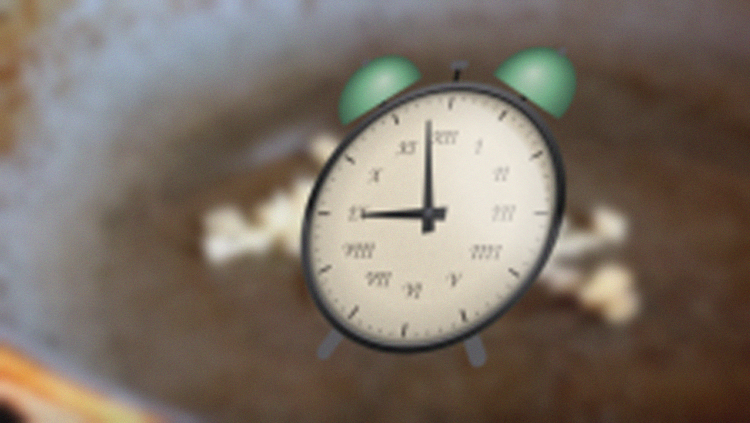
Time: h=8 m=58
